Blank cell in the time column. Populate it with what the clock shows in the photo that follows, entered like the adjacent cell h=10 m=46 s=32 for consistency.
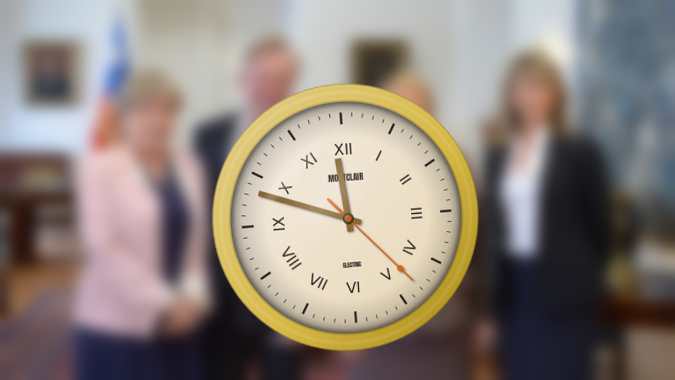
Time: h=11 m=48 s=23
